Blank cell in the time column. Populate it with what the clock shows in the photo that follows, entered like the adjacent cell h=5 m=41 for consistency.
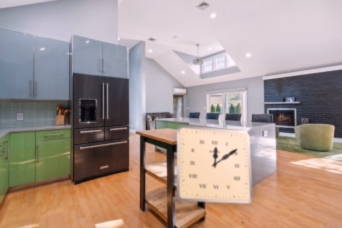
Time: h=12 m=9
